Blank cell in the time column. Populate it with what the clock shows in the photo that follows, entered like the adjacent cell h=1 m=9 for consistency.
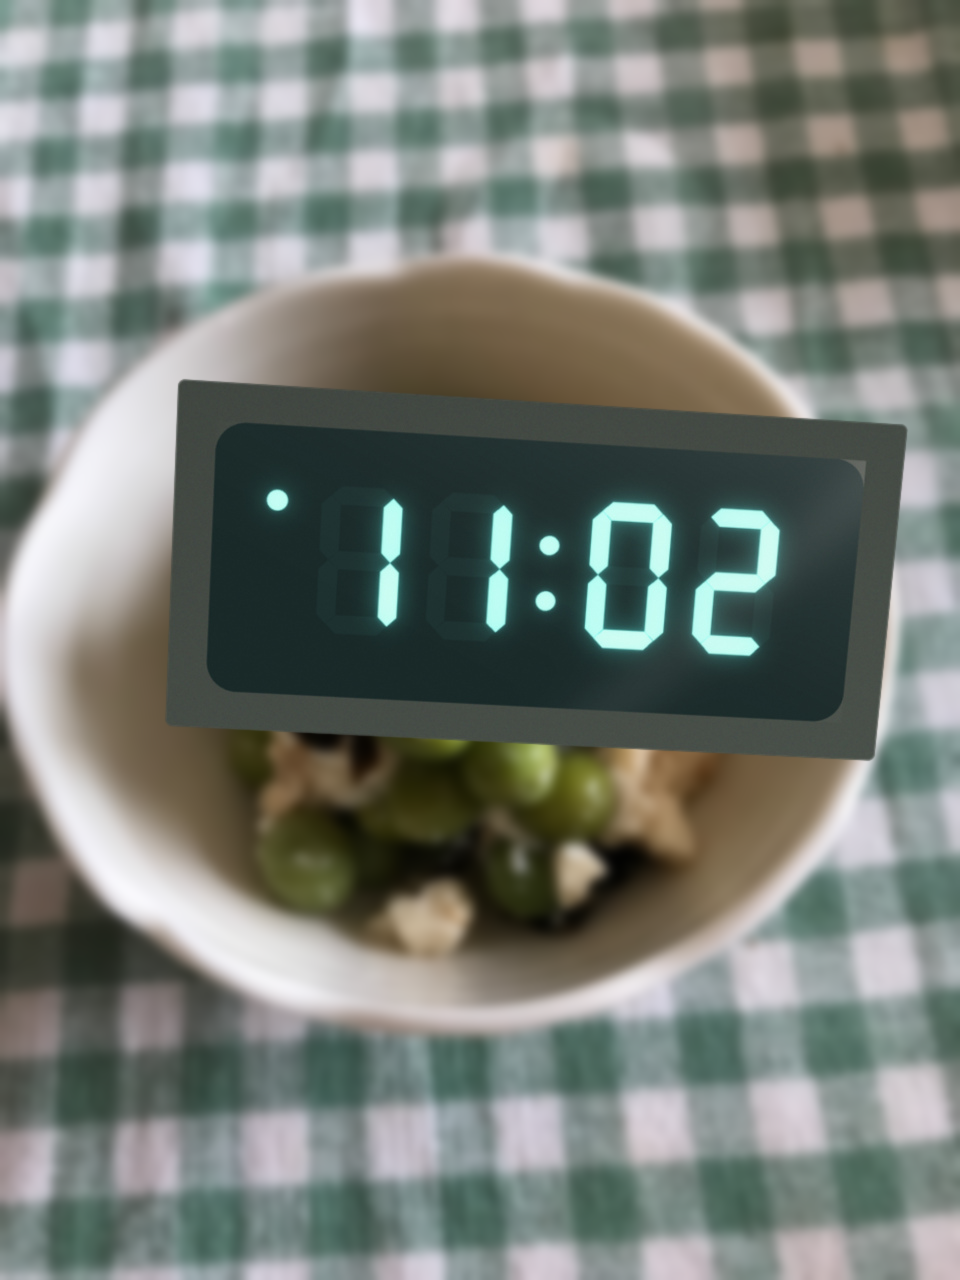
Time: h=11 m=2
